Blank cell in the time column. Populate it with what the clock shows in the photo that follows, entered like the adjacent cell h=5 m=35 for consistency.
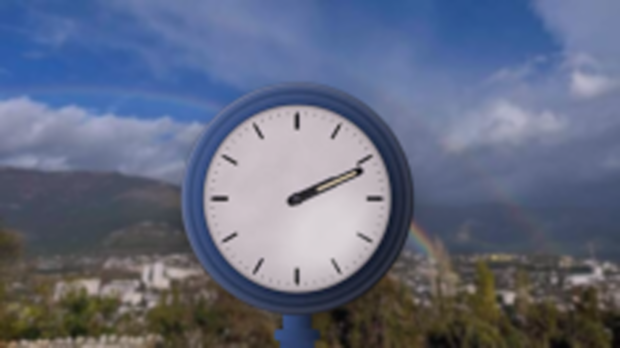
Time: h=2 m=11
